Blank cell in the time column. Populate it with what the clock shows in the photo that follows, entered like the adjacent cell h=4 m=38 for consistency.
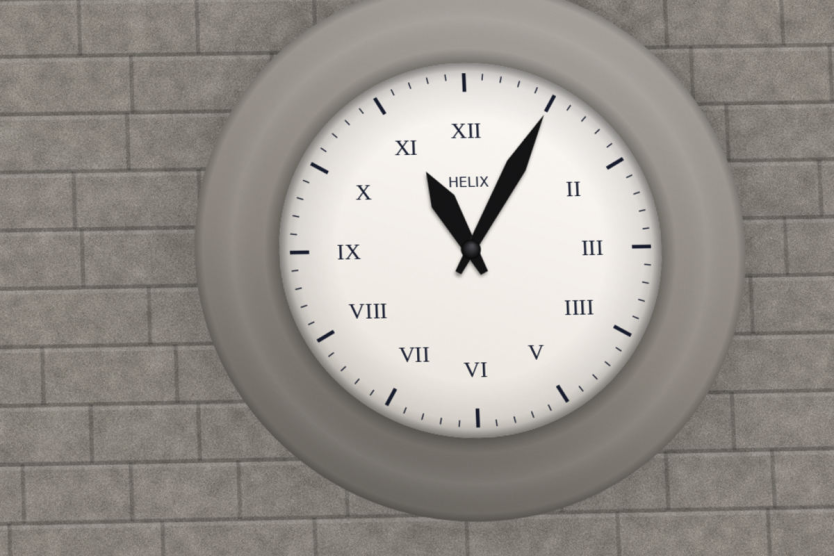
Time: h=11 m=5
